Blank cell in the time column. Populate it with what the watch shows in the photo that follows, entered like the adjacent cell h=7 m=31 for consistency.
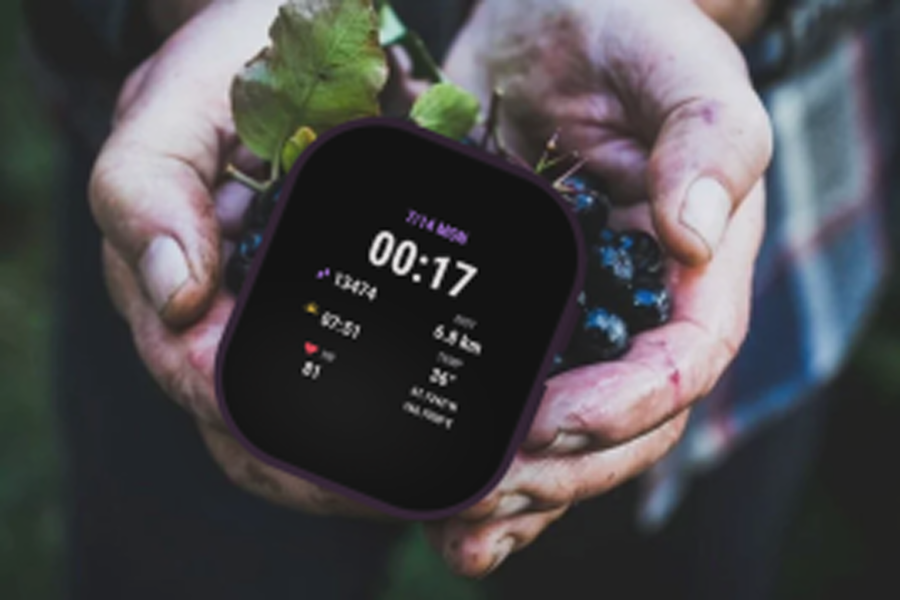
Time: h=0 m=17
